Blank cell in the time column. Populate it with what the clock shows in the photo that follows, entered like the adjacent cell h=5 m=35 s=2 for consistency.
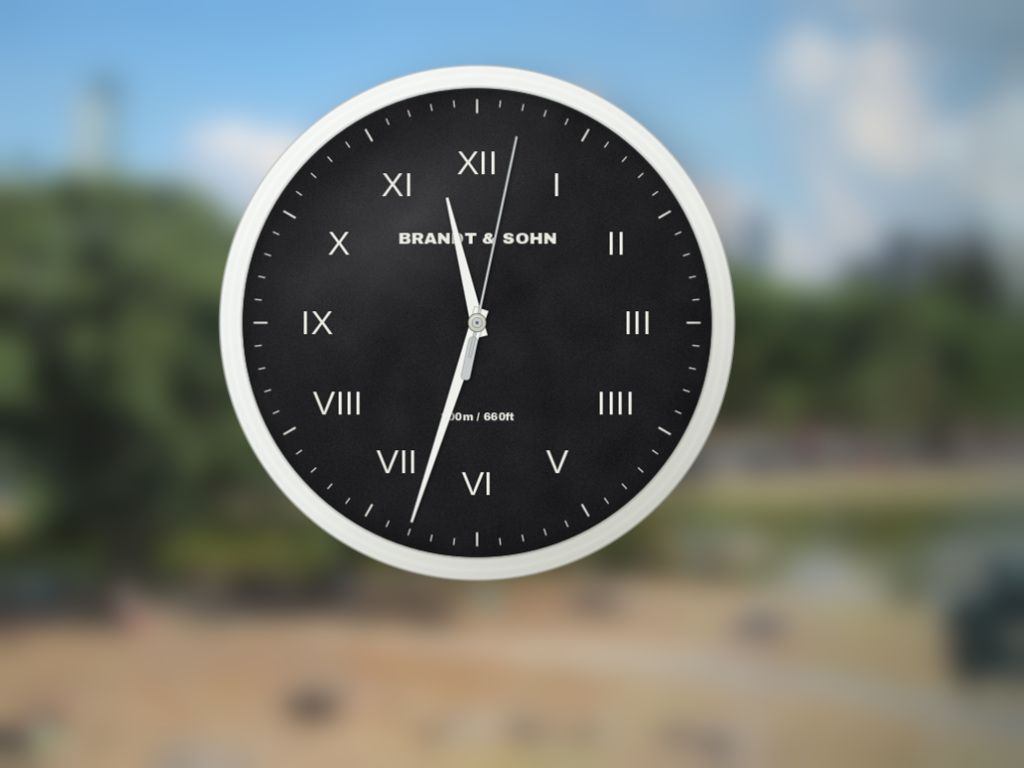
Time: h=11 m=33 s=2
